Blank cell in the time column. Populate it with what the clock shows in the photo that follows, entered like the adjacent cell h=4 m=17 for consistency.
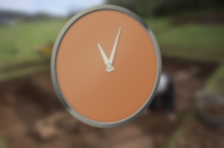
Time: h=11 m=3
